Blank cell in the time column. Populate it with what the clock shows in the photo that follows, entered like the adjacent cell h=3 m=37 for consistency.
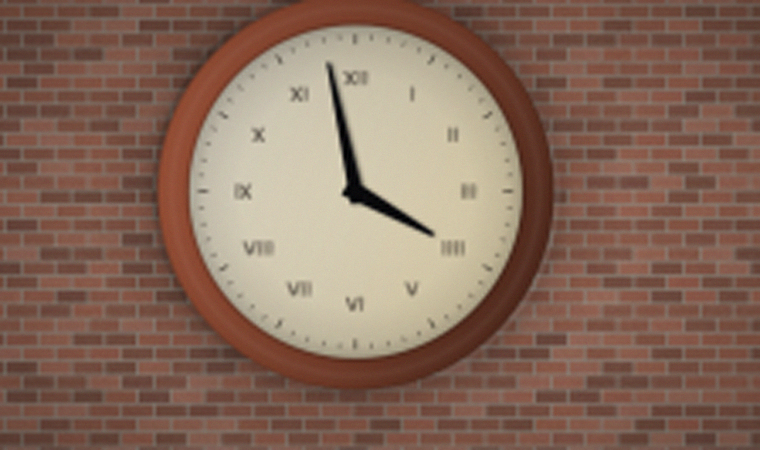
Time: h=3 m=58
